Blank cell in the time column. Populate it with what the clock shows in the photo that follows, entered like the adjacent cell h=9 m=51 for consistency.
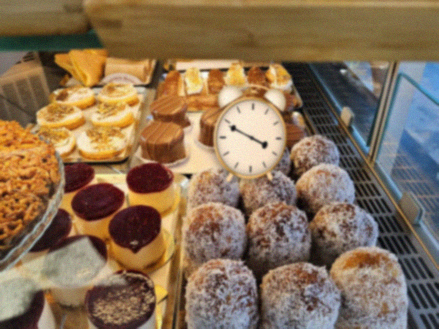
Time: h=3 m=49
